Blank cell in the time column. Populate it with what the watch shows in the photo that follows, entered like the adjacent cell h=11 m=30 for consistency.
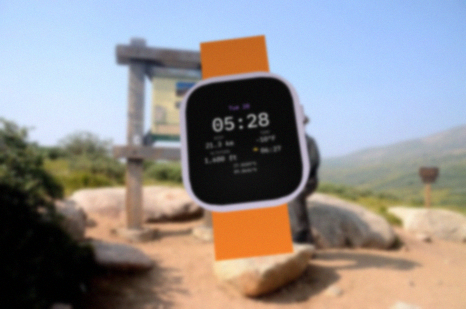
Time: h=5 m=28
